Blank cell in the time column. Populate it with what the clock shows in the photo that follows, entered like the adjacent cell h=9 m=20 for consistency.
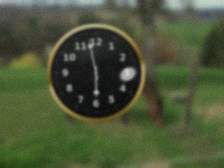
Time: h=5 m=58
